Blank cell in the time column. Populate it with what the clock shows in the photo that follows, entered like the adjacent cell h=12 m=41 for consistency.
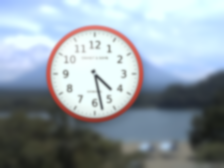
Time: h=4 m=28
